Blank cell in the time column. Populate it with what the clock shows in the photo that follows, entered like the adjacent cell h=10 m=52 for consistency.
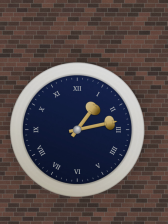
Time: h=1 m=13
